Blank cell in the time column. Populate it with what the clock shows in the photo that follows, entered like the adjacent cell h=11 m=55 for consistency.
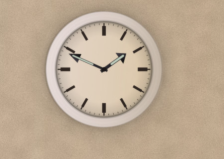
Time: h=1 m=49
